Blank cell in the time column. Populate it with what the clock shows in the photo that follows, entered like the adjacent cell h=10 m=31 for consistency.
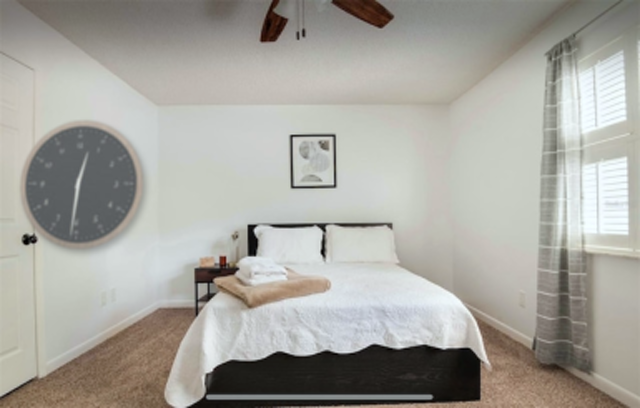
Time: h=12 m=31
